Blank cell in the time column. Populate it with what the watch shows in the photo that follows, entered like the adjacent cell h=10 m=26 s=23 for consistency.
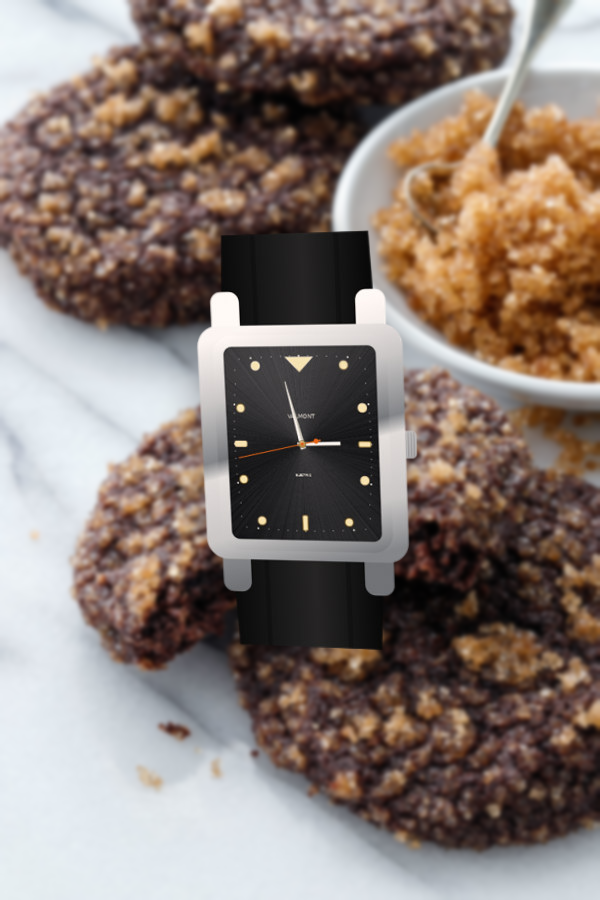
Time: h=2 m=57 s=43
